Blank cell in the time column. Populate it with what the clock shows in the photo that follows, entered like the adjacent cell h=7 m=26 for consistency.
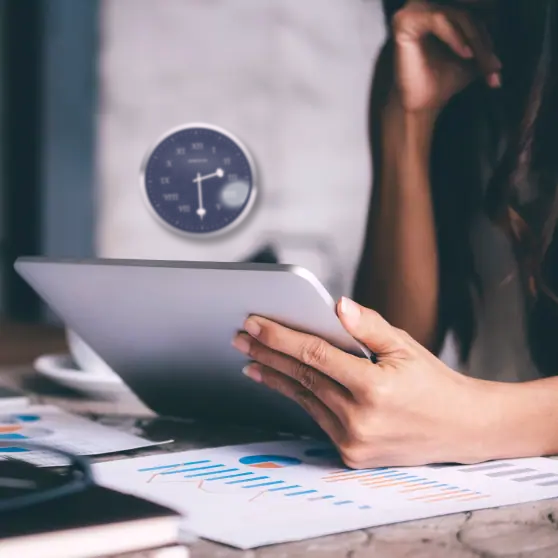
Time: h=2 m=30
